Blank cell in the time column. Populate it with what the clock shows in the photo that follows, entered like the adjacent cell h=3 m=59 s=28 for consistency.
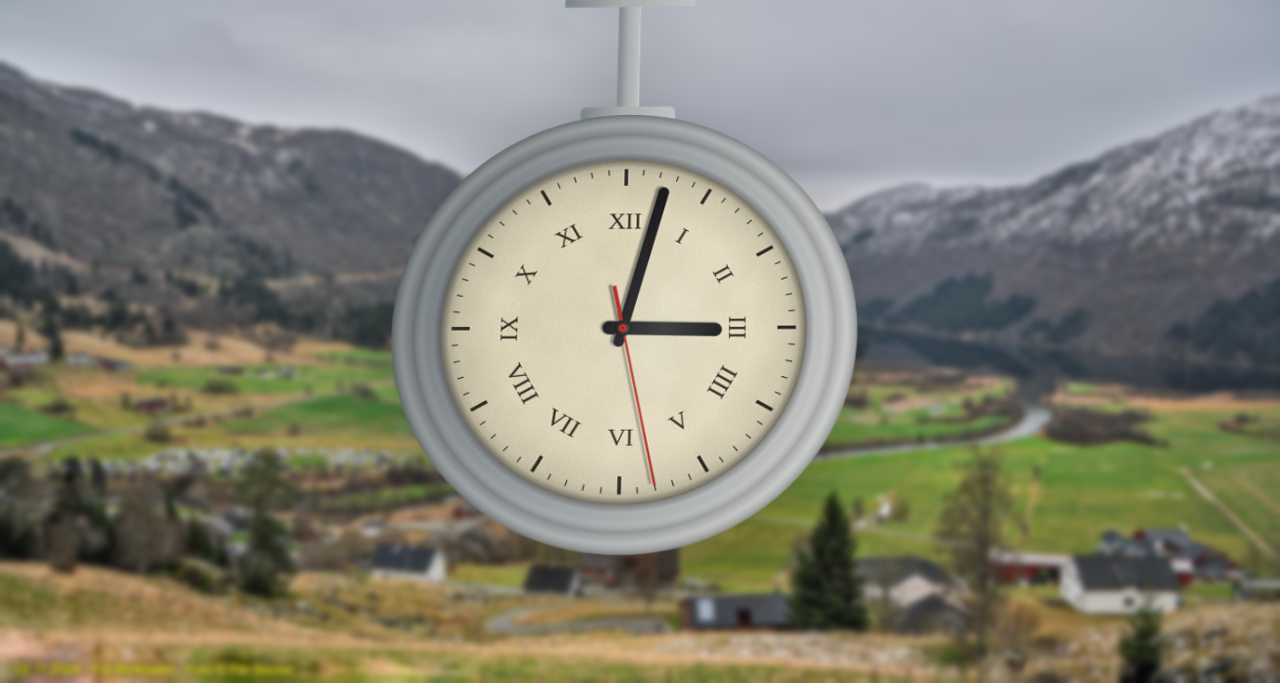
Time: h=3 m=2 s=28
